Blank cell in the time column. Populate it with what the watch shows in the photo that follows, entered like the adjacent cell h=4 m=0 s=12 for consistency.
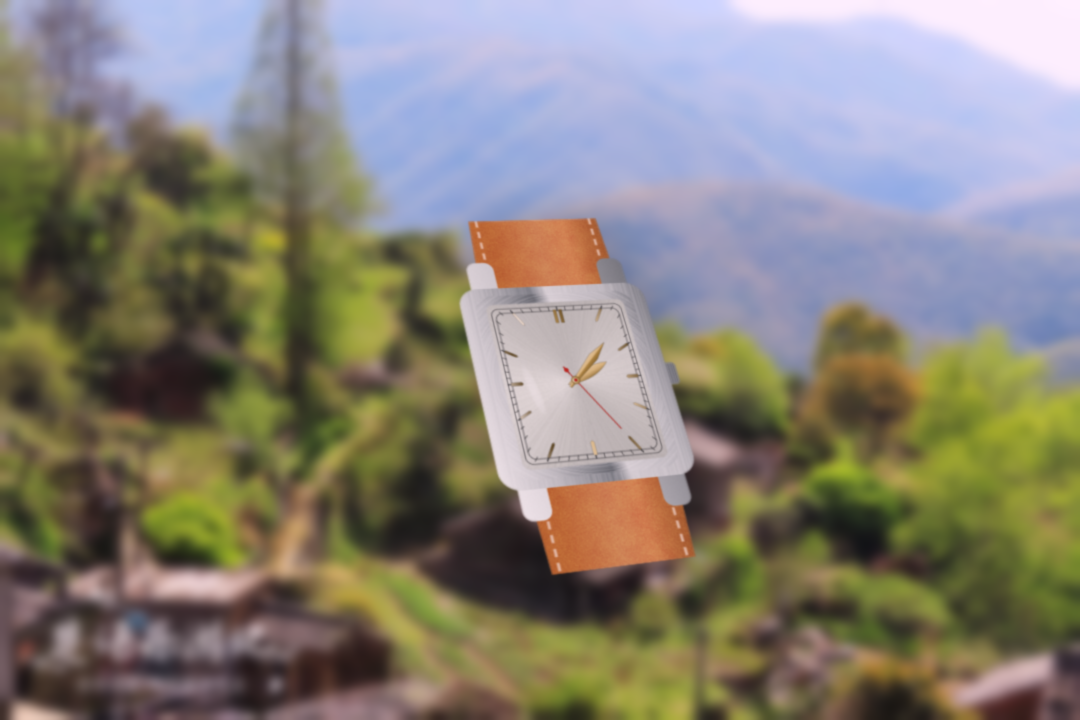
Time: h=2 m=7 s=25
